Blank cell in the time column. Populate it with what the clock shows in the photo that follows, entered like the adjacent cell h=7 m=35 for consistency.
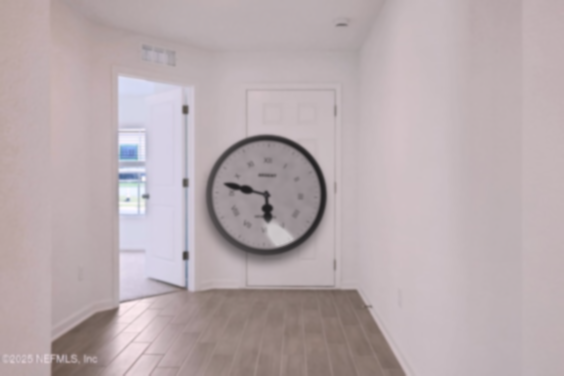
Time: h=5 m=47
